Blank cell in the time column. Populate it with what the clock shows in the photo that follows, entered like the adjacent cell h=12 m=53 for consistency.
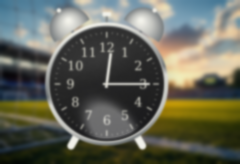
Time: h=12 m=15
